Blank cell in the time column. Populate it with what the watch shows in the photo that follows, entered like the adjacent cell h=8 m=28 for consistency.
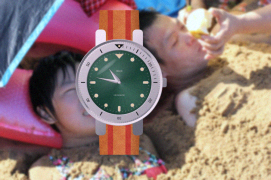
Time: h=10 m=47
